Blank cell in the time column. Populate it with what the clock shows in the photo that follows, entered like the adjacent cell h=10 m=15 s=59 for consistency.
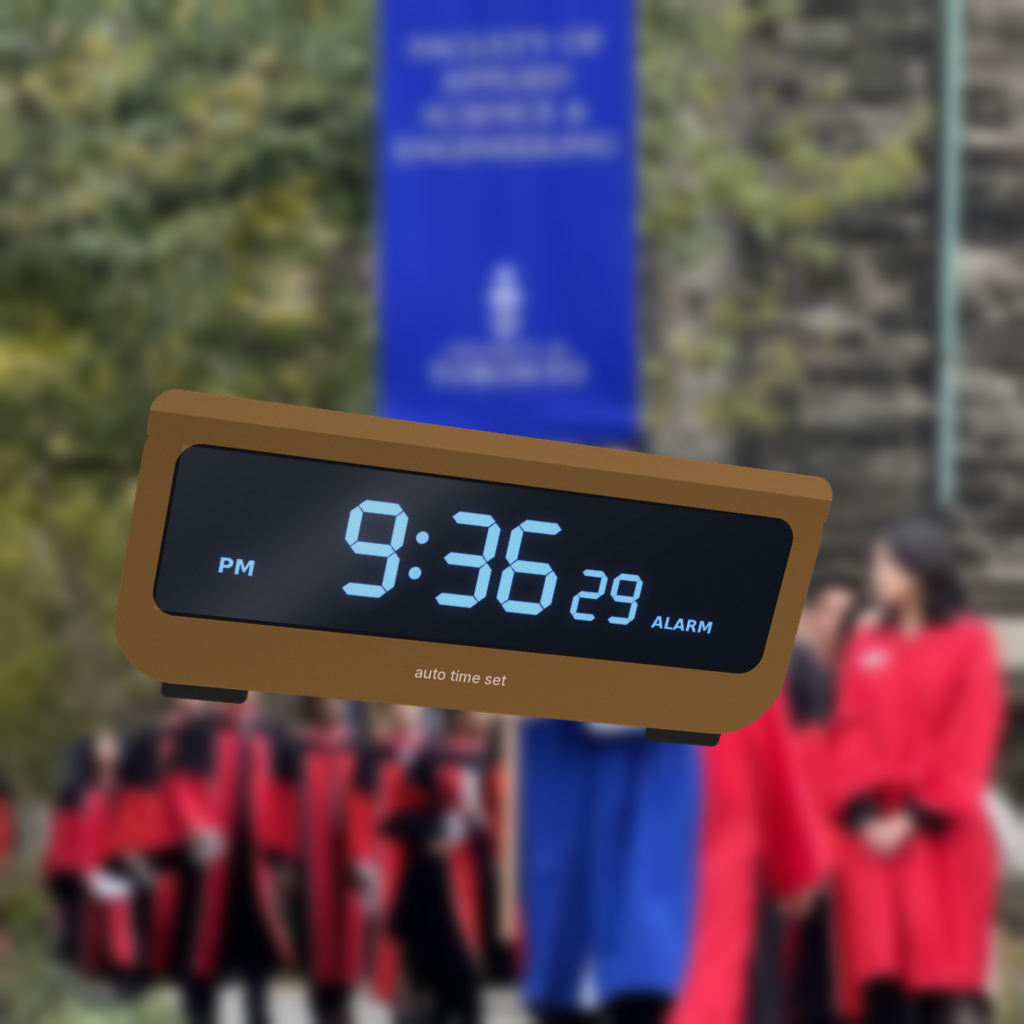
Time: h=9 m=36 s=29
